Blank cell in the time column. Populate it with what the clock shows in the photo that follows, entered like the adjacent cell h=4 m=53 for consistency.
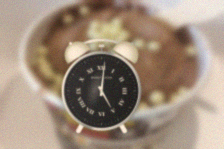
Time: h=5 m=1
